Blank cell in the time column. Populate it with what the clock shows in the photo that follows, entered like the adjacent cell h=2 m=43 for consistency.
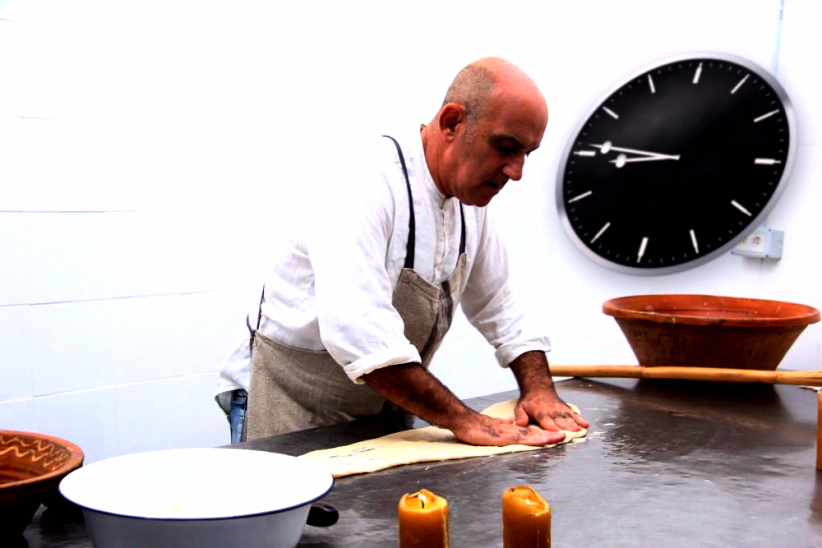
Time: h=8 m=46
